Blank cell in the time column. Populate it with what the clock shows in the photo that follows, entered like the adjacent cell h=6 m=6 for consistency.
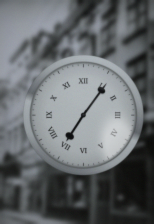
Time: h=7 m=6
